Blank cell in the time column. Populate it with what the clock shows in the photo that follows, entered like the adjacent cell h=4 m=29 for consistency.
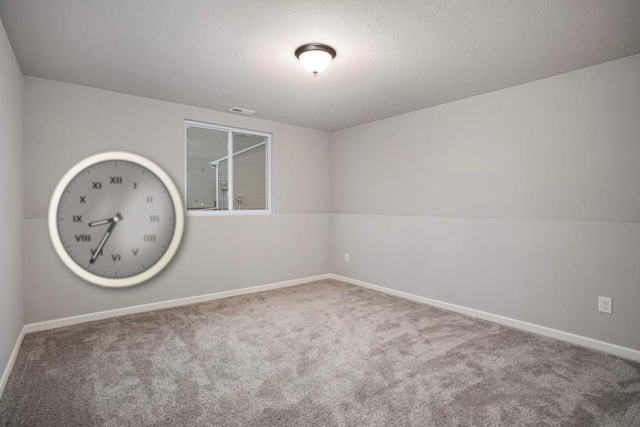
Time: h=8 m=35
